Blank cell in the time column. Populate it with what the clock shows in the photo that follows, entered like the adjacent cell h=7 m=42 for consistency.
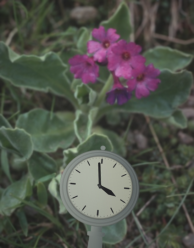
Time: h=3 m=59
